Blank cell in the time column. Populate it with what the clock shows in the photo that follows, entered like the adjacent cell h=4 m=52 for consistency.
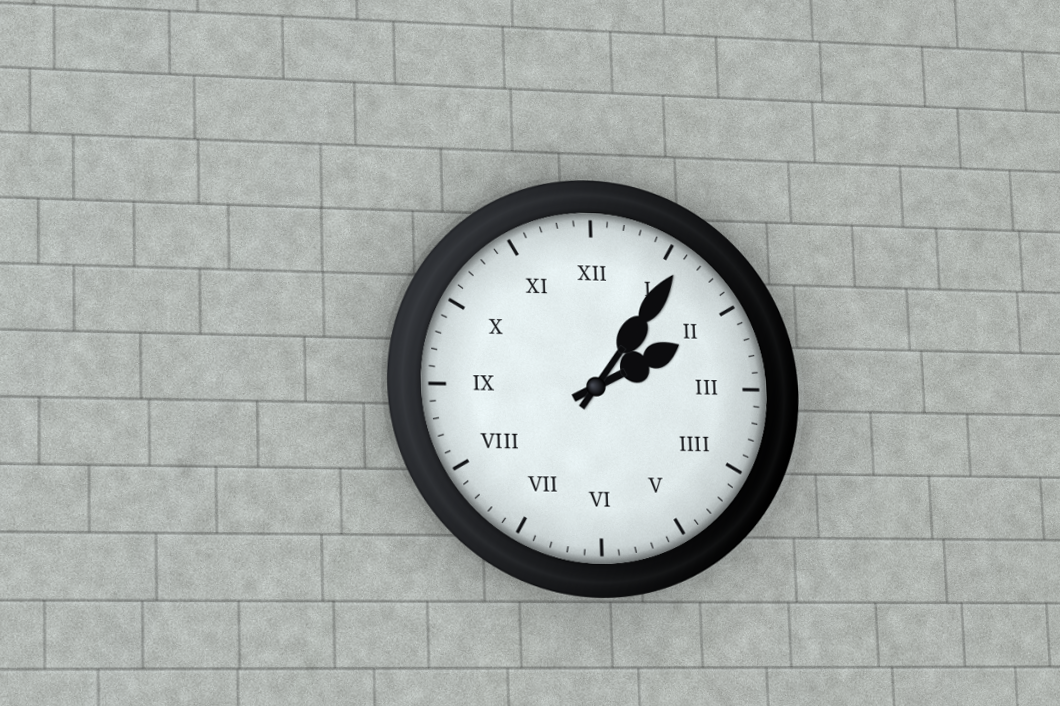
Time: h=2 m=6
